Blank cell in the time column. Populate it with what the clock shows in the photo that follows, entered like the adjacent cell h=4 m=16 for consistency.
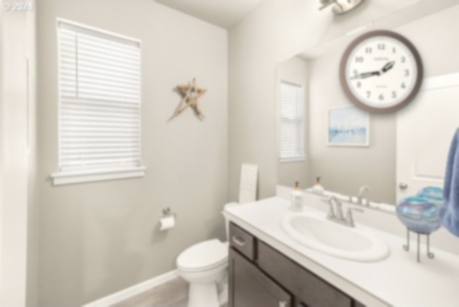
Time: h=1 m=43
